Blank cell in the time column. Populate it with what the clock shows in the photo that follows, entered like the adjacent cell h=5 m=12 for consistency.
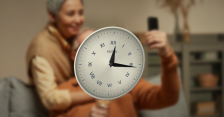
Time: h=12 m=16
